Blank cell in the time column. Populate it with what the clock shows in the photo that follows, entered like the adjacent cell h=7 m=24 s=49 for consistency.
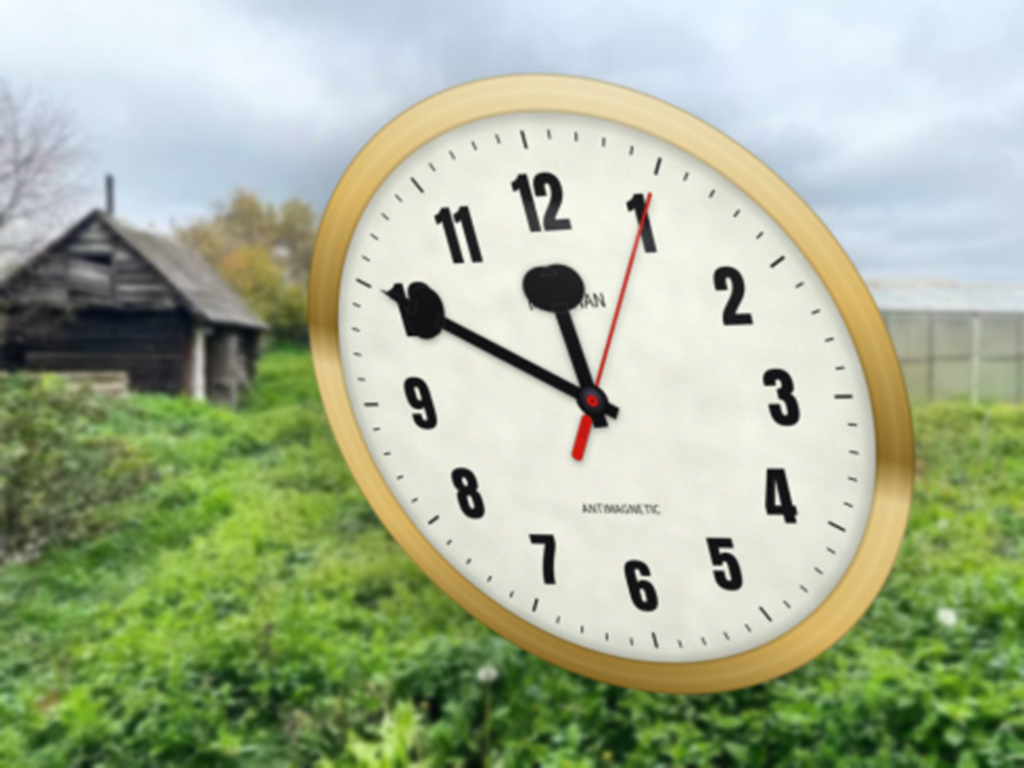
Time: h=11 m=50 s=5
